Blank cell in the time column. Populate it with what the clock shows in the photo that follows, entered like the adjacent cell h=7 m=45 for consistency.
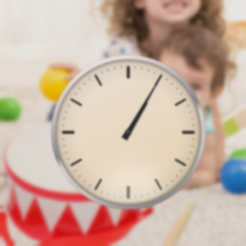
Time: h=1 m=5
